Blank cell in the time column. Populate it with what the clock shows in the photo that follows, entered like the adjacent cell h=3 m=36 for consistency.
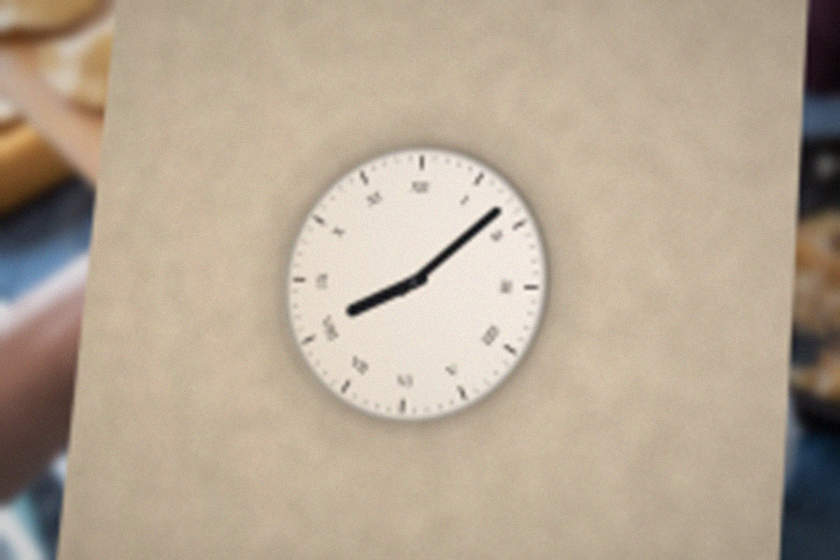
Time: h=8 m=8
